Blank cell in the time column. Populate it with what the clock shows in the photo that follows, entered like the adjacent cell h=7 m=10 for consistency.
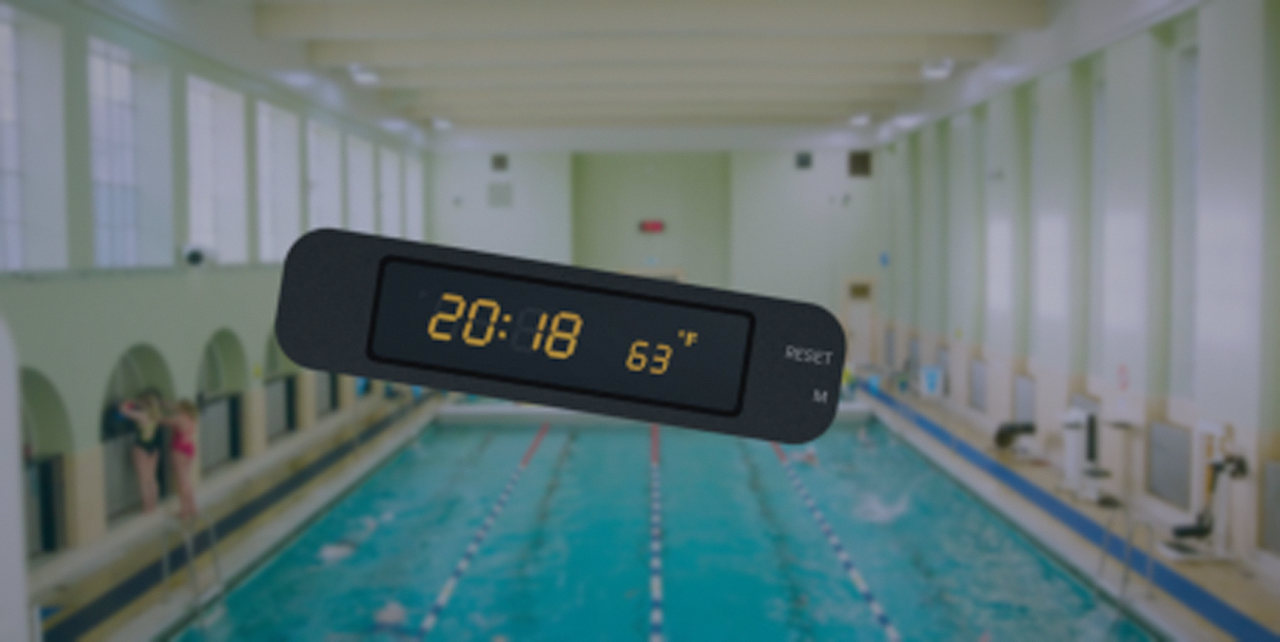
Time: h=20 m=18
